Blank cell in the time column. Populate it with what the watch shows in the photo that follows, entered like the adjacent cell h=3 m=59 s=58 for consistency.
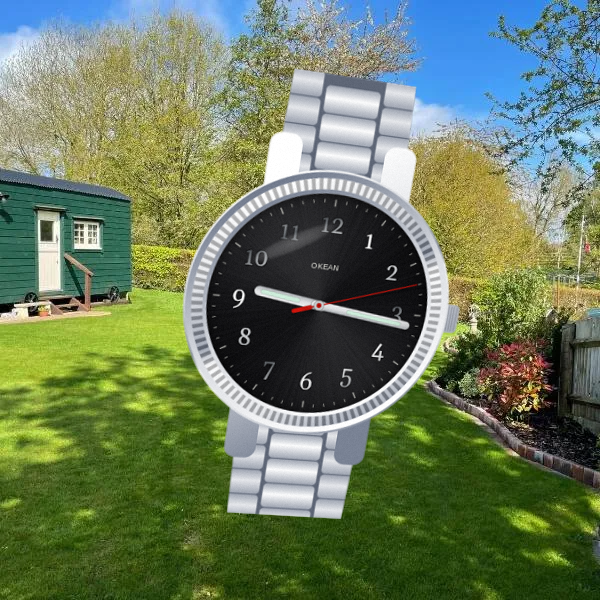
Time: h=9 m=16 s=12
